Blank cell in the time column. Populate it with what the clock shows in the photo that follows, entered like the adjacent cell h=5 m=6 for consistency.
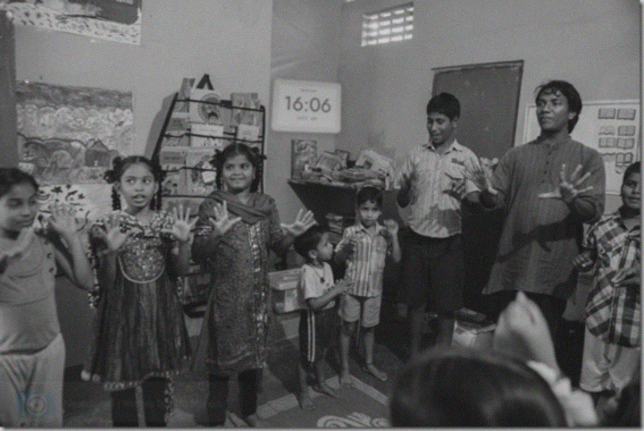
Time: h=16 m=6
